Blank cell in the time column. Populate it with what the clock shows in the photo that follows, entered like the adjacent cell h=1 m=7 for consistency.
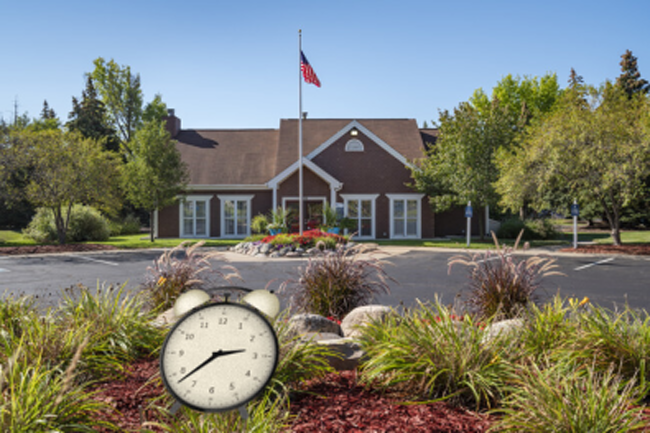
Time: h=2 m=38
